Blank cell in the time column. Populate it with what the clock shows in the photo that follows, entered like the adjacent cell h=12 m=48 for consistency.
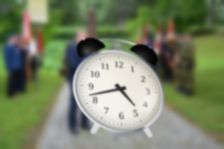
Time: h=4 m=42
